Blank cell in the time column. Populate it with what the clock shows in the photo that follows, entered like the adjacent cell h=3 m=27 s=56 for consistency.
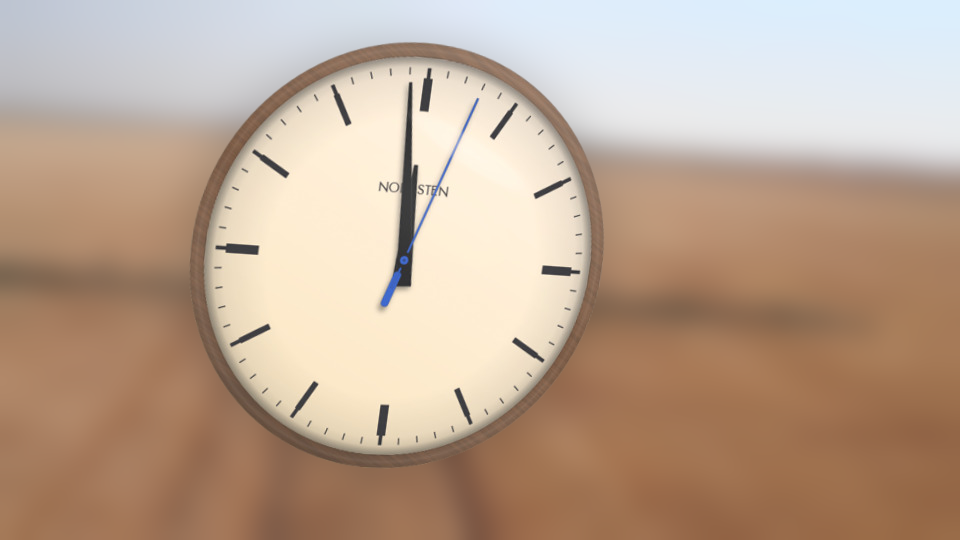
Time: h=11 m=59 s=3
